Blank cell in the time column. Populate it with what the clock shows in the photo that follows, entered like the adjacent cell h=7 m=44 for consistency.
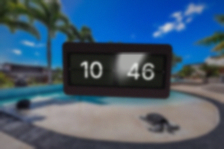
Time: h=10 m=46
